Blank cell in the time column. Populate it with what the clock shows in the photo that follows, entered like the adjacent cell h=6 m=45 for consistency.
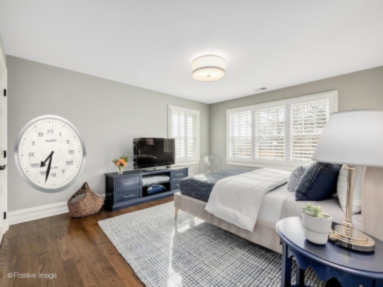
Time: h=7 m=33
